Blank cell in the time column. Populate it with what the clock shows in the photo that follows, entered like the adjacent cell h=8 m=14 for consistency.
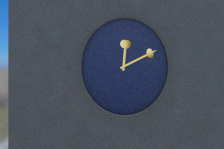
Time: h=12 m=11
